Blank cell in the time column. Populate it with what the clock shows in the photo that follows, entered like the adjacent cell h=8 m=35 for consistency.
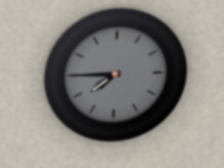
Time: h=7 m=45
